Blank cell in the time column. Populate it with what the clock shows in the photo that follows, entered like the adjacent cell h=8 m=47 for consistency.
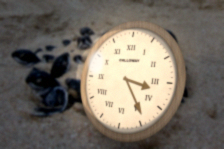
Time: h=3 m=24
